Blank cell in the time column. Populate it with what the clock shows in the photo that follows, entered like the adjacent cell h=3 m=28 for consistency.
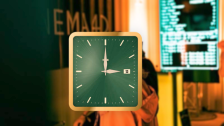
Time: h=3 m=0
